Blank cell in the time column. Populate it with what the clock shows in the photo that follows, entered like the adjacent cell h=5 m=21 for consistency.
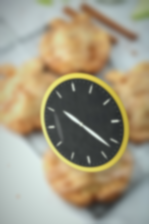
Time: h=10 m=22
